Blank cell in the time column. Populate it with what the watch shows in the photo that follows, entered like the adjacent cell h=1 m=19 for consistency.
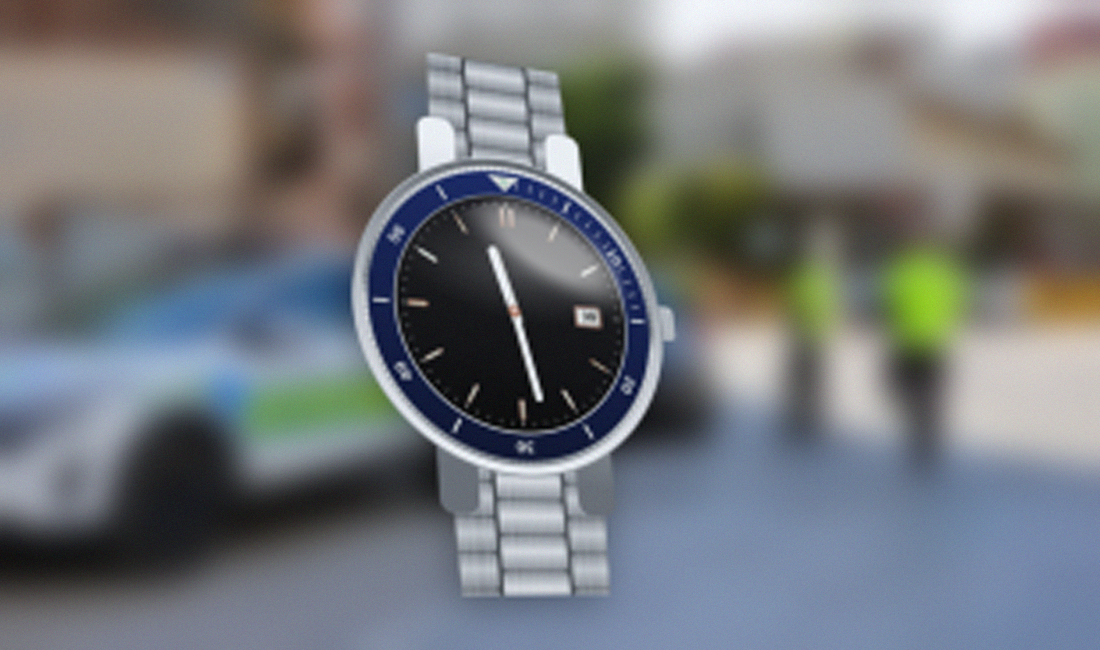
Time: h=11 m=28
